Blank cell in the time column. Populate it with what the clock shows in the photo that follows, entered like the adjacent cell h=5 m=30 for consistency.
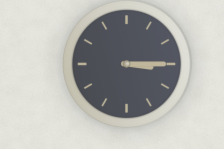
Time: h=3 m=15
